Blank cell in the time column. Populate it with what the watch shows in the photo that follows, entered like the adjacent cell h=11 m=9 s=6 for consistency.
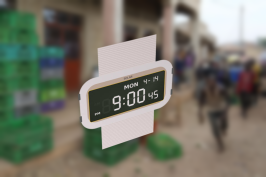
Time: h=9 m=0 s=45
